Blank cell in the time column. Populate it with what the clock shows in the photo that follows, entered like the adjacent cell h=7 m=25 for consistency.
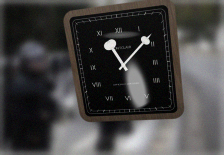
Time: h=11 m=8
